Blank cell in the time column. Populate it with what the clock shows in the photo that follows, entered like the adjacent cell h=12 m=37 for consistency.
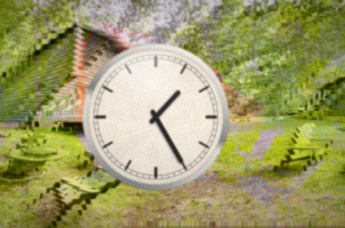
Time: h=1 m=25
